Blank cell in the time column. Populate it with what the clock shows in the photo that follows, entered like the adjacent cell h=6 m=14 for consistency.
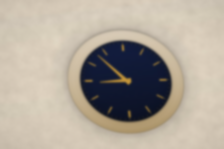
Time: h=8 m=53
